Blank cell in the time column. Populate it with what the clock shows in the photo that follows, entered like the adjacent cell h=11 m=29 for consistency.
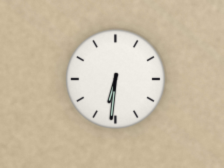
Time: h=6 m=31
